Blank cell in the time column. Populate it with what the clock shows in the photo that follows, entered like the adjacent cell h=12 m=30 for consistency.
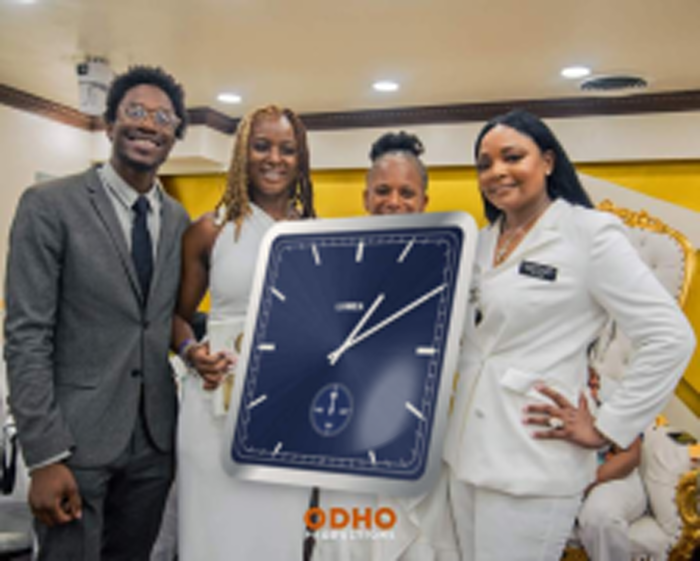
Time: h=1 m=10
